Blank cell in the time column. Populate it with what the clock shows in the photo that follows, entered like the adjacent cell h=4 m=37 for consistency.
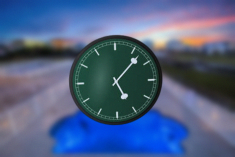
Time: h=5 m=7
